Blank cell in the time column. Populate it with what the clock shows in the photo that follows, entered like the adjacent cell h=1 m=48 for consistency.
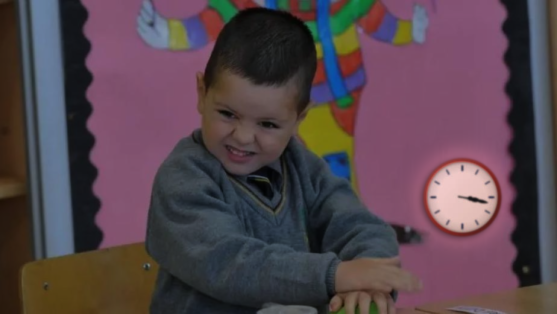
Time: h=3 m=17
